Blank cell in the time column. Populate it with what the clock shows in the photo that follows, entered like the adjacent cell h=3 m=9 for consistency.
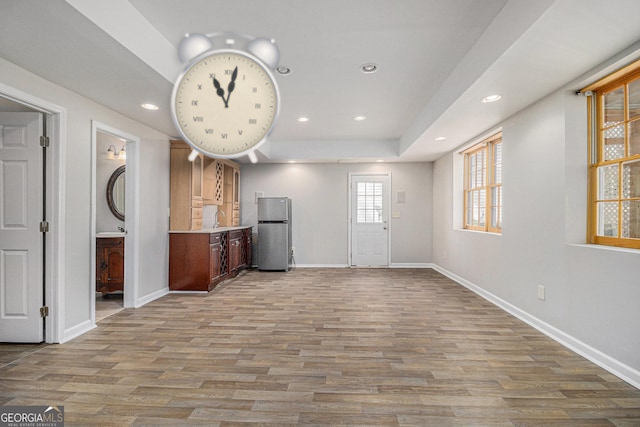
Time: h=11 m=2
